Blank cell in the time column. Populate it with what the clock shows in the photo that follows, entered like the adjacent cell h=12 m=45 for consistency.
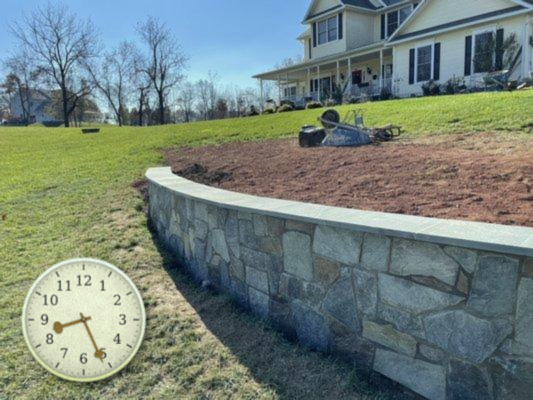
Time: h=8 m=26
